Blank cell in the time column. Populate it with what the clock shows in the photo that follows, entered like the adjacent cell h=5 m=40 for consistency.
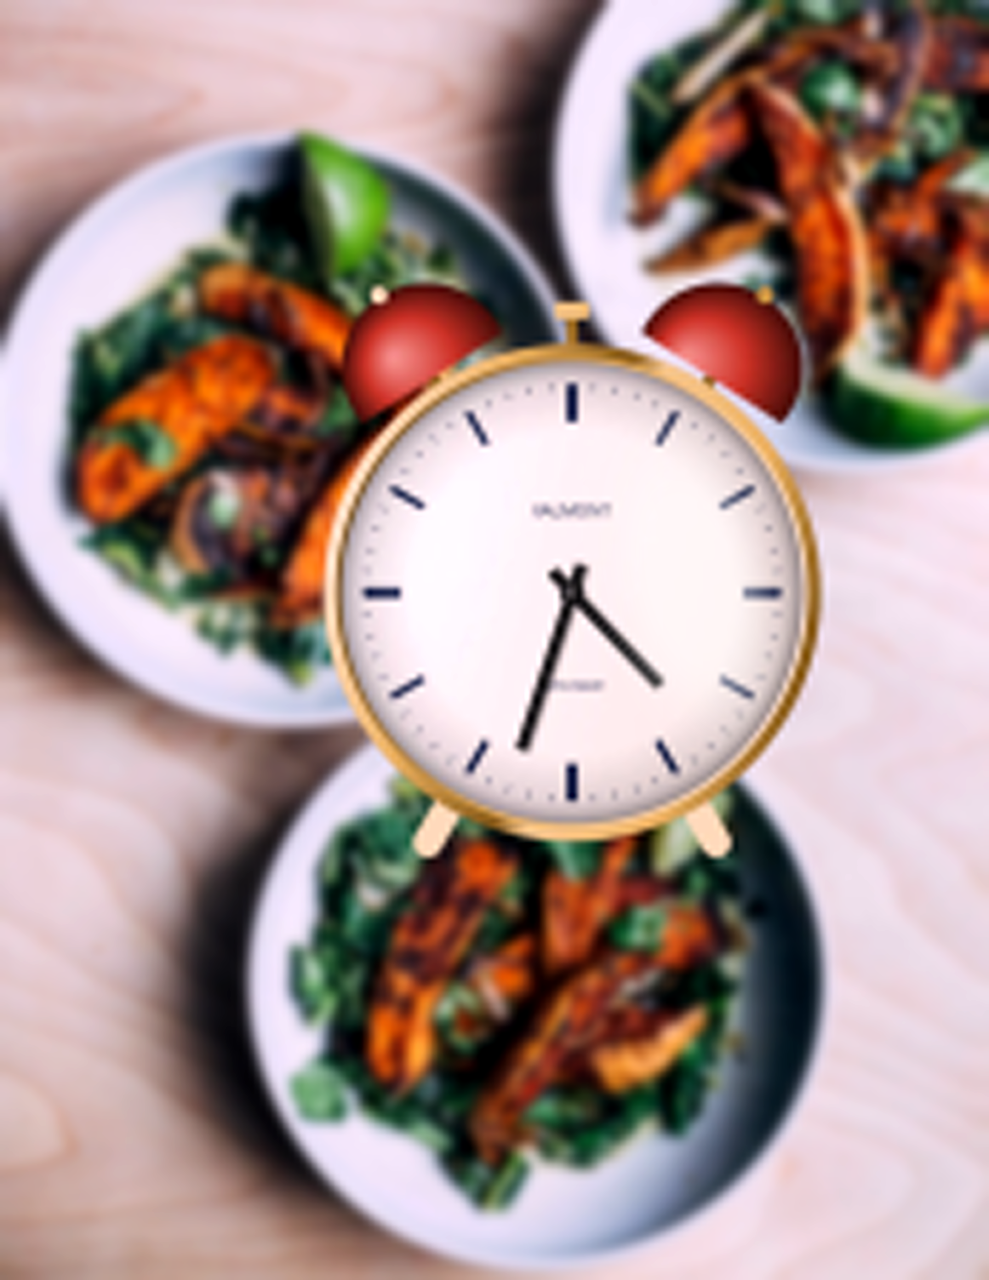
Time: h=4 m=33
